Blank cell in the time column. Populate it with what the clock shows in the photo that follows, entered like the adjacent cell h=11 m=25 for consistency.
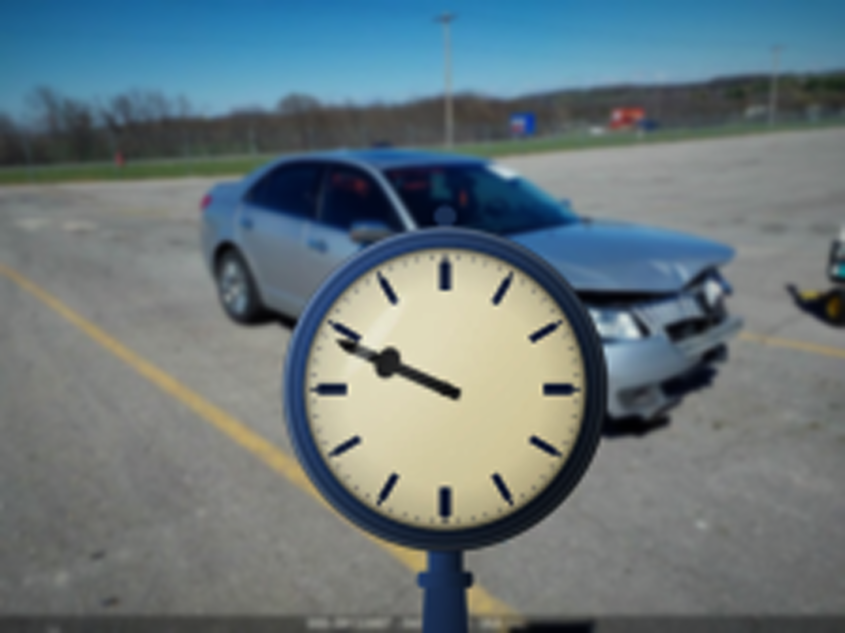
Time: h=9 m=49
